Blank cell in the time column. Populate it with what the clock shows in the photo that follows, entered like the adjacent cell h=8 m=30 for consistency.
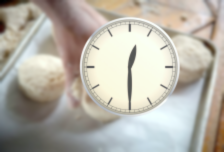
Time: h=12 m=30
